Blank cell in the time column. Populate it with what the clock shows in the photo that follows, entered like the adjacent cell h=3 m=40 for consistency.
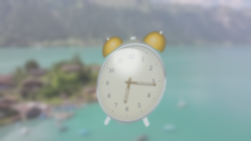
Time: h=6 m=16
